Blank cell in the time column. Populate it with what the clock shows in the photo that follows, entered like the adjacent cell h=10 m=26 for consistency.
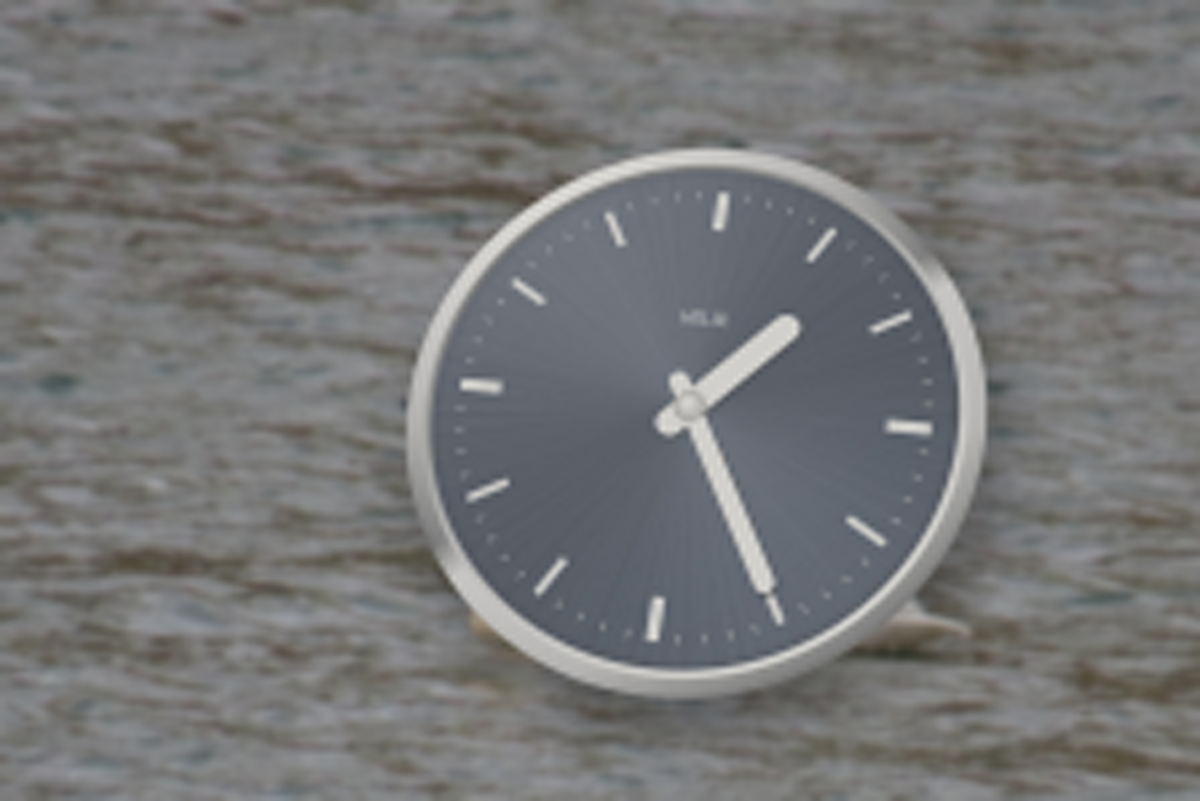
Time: h=1 m=25
